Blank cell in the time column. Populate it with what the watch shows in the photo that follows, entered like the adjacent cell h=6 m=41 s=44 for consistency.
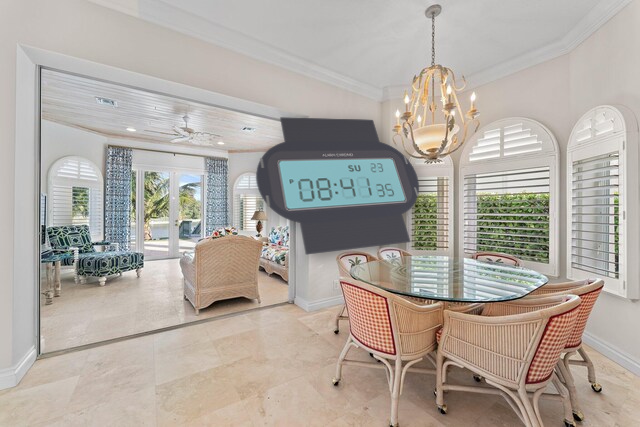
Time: h=8 m=41 s=35
